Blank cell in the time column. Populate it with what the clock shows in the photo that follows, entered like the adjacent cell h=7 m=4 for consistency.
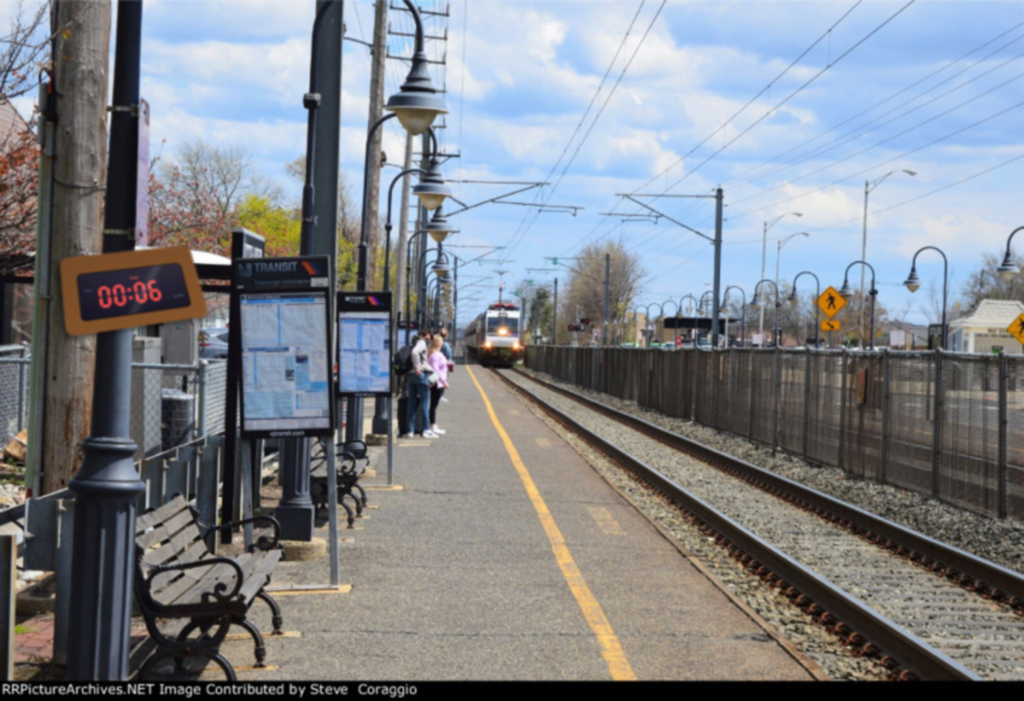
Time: h=0 m=6
